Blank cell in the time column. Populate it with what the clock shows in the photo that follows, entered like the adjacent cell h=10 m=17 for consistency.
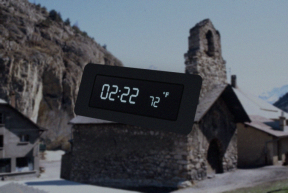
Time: h=2 m=22
